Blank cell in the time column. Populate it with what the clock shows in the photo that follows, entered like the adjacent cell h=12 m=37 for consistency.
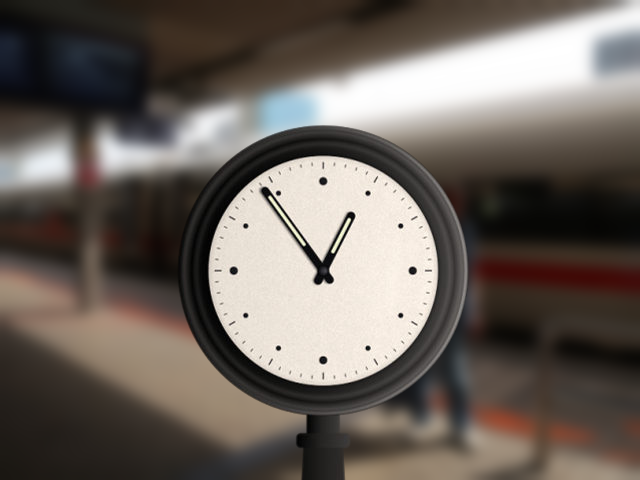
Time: h=12 m=54
